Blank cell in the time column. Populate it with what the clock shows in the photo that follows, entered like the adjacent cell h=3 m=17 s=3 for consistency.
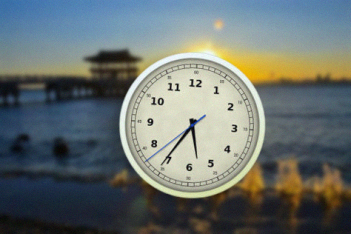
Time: h=5 m=35 s=38
